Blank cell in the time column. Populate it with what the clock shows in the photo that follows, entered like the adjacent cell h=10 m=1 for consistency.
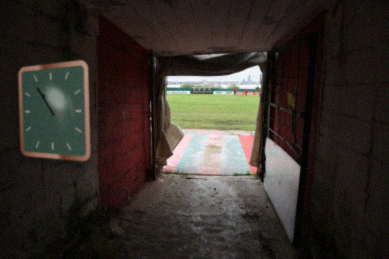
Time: h=10 m=54
